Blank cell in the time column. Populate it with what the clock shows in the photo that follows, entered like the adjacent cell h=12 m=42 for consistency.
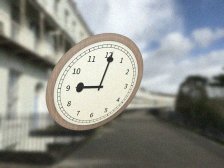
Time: h=9 m=1
